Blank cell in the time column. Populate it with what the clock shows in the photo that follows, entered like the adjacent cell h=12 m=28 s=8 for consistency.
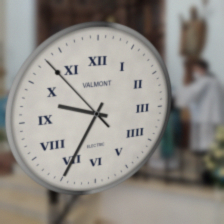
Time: h=9 m=34 s=53
